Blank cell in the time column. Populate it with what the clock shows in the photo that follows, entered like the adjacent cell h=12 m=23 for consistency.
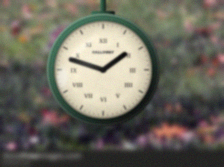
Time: h=1 m=48
